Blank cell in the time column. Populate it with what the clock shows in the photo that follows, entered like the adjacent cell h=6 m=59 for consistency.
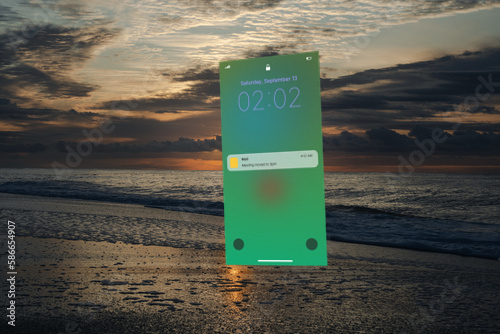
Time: h=2 m=2
